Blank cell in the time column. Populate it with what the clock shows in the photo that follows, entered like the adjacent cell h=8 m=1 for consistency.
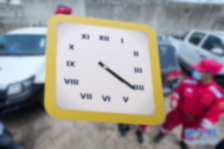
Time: h=4 m=21
